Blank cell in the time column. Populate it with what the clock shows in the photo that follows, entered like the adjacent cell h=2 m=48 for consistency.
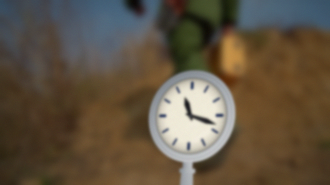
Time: h=11 m=18
